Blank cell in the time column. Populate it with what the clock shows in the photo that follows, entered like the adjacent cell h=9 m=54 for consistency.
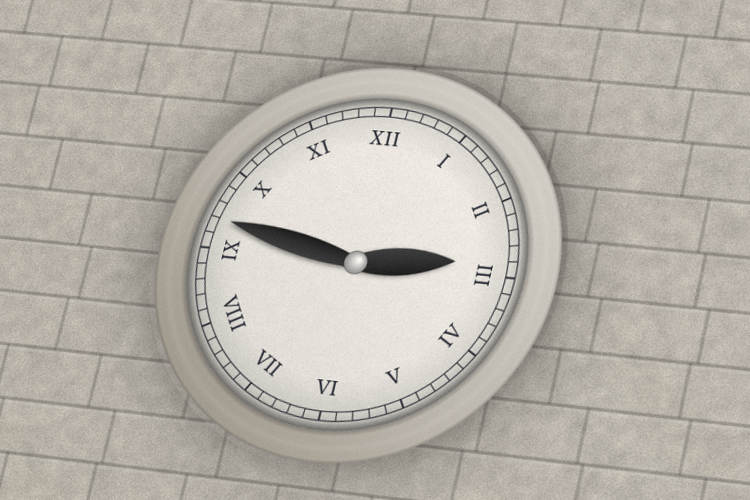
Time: h=2 m=47
